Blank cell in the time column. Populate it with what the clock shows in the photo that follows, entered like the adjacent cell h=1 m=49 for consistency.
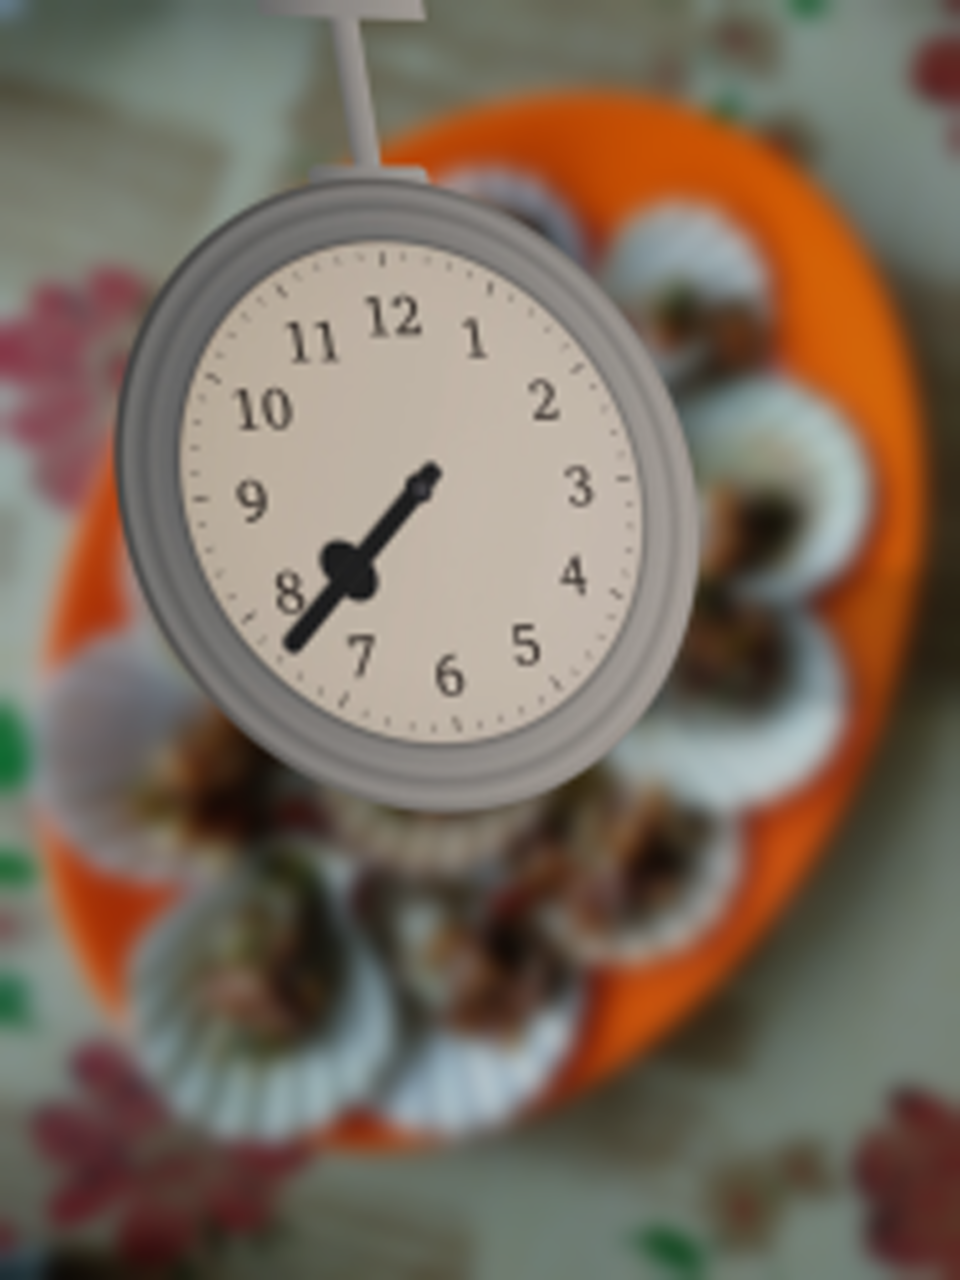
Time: h=7 m=38
